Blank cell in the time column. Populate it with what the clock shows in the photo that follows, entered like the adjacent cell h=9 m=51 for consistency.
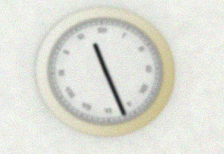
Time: h=11 m=27
